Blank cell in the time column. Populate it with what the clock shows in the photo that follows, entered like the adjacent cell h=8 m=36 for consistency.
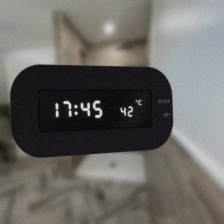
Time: h=17 m=45
